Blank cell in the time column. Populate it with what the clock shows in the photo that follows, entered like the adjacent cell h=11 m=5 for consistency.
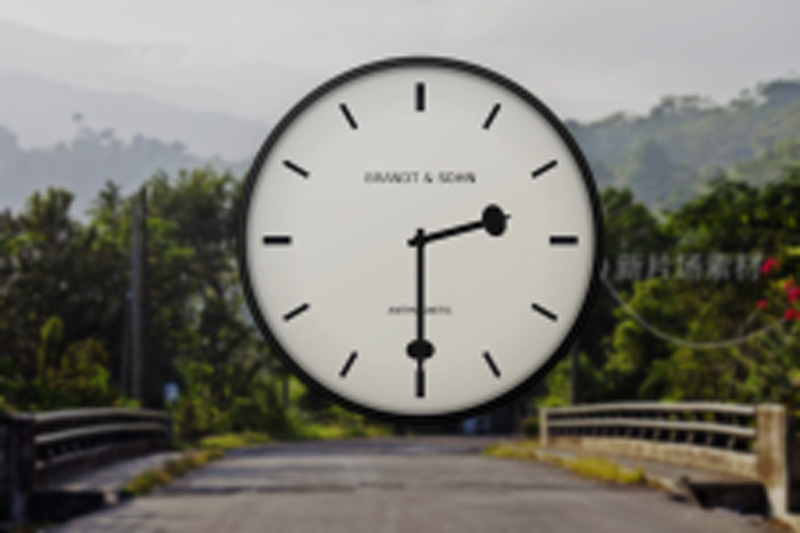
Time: h=2 m=30
